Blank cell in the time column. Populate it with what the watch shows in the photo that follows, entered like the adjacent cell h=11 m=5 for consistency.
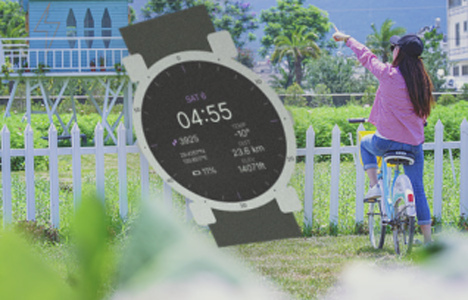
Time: h=4 m=55
